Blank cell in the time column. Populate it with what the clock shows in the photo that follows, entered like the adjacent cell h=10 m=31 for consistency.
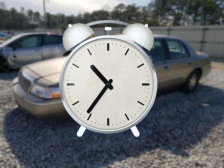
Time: h=10 m=36
